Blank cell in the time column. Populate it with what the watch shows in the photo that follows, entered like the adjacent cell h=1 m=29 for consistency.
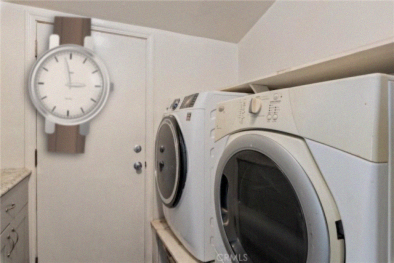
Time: h=2 m=58
